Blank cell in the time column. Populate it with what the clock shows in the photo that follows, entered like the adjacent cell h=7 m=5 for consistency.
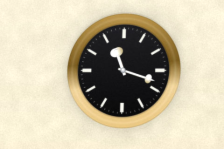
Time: h=11 m=18
